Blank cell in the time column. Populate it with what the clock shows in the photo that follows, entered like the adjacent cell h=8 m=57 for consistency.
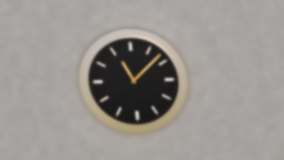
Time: h=11 m=8
